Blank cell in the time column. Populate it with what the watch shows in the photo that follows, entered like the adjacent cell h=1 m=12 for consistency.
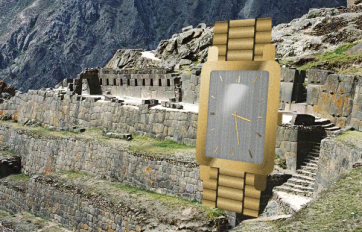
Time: h=3 m=28
